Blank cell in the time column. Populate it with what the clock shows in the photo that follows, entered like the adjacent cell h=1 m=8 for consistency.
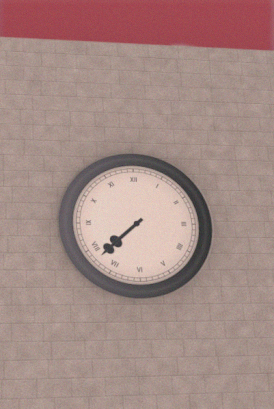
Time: h=7 m=38
